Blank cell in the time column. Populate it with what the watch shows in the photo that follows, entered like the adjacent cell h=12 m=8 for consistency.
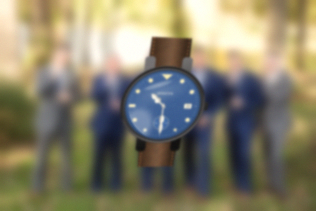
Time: h=10 m=30
